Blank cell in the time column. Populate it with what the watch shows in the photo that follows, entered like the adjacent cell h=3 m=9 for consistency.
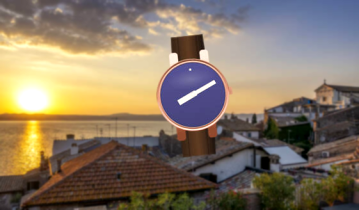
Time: h=8 m=11
